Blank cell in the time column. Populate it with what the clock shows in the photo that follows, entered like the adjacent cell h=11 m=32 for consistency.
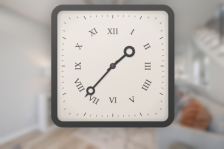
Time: h=1 m=37
